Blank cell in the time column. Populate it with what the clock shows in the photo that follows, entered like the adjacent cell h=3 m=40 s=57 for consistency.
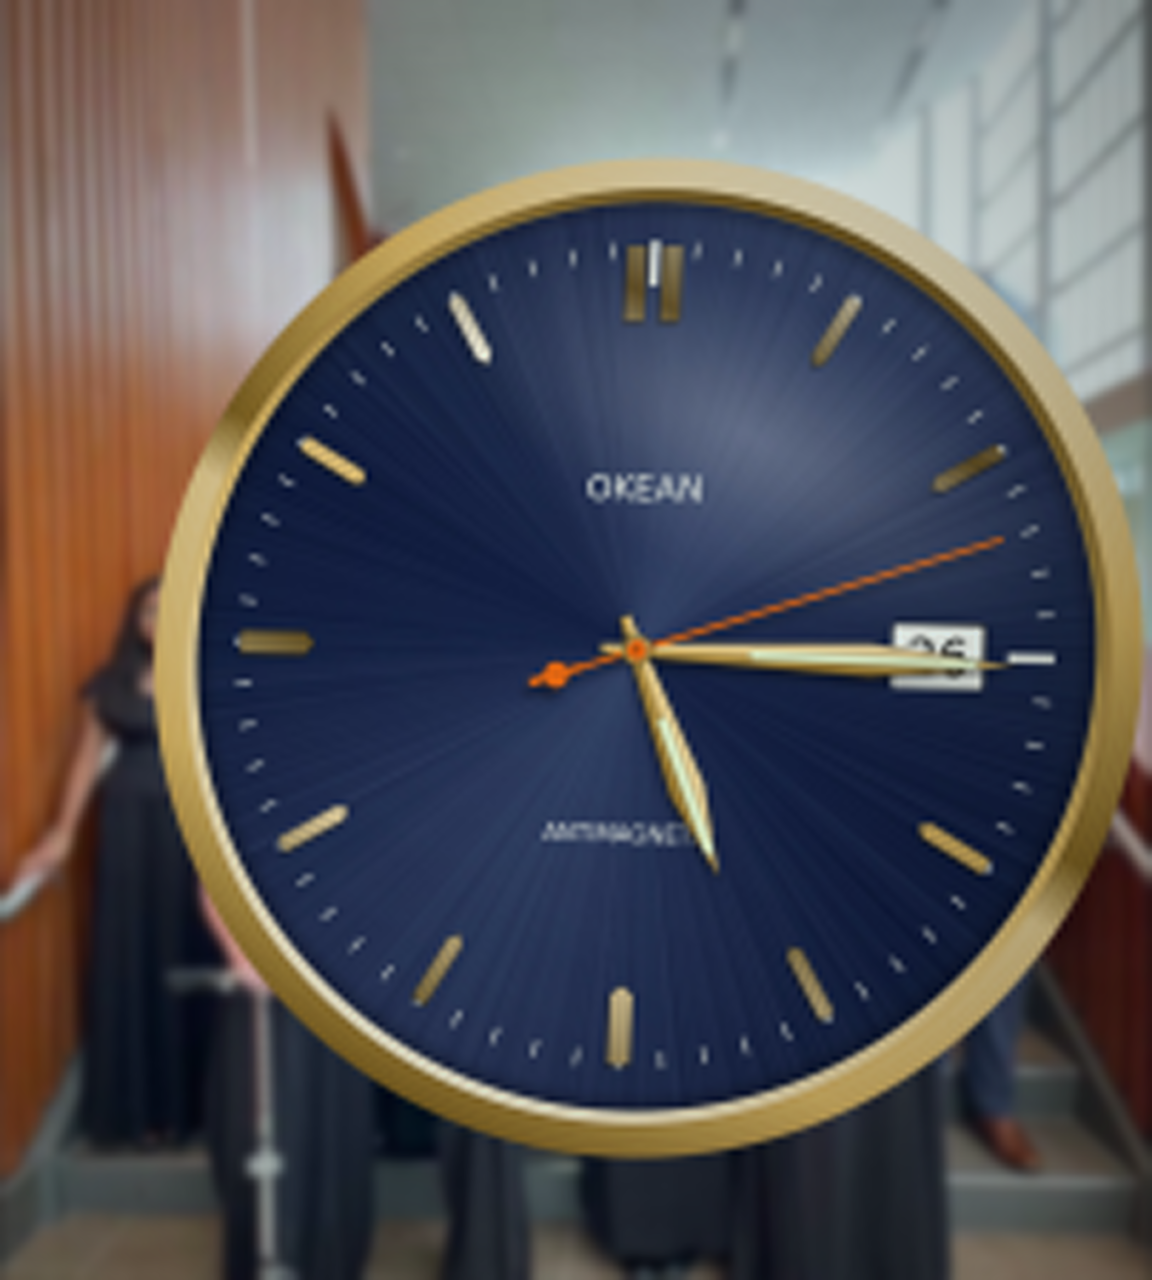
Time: h=5 m=15 s=12
